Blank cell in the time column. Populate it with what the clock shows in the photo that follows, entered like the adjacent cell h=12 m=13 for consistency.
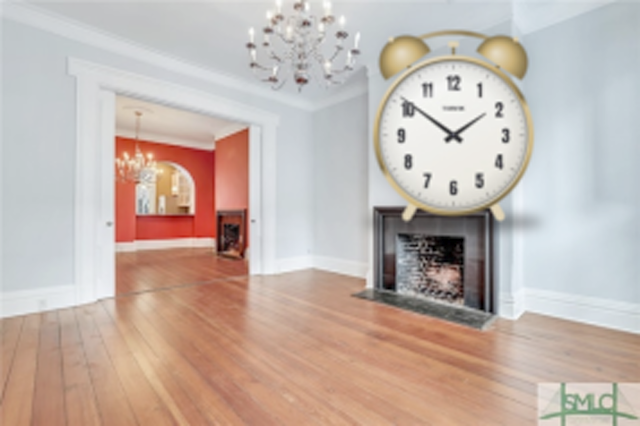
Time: h=1 m=51
